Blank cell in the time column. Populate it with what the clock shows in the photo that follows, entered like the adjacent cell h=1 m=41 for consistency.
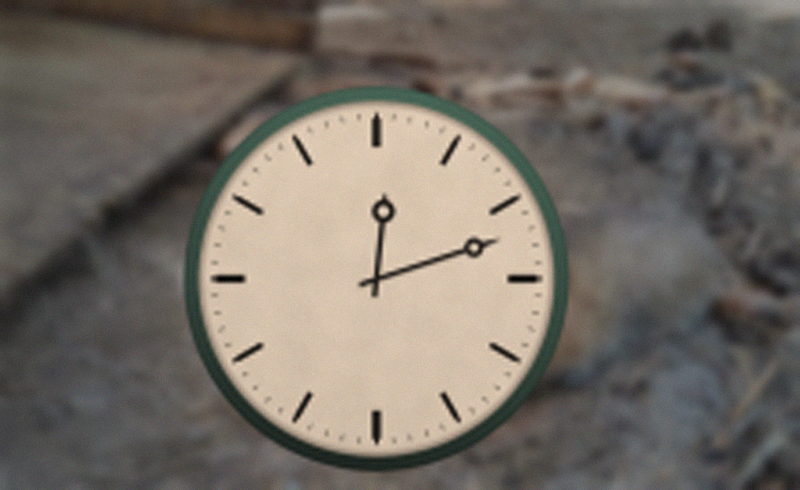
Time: h=12 m=12
